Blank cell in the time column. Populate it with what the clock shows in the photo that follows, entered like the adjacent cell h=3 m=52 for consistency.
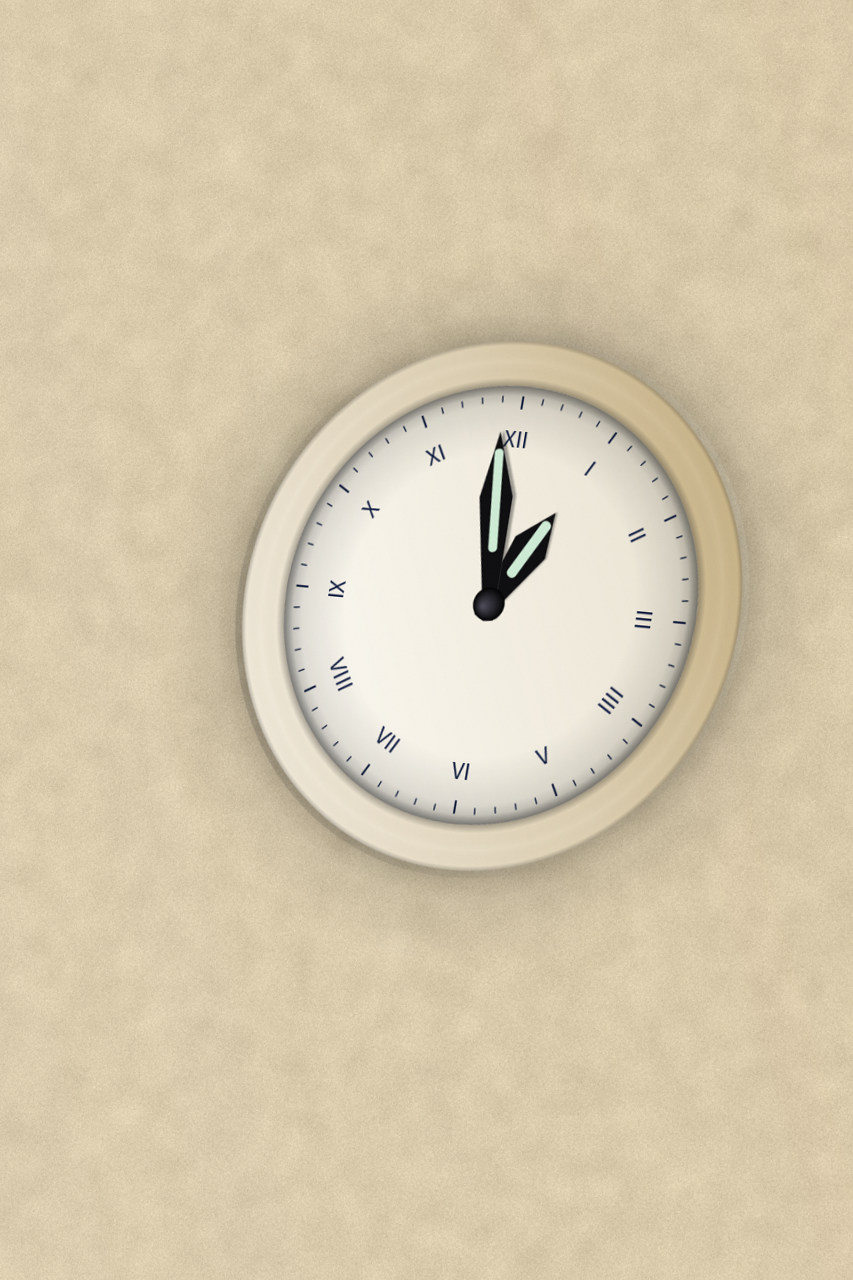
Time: h=12 m=59
